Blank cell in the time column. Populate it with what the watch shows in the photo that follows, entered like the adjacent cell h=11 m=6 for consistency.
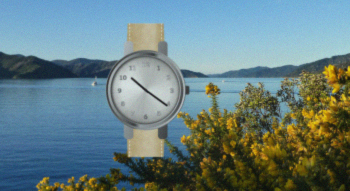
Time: h=10 m=21
